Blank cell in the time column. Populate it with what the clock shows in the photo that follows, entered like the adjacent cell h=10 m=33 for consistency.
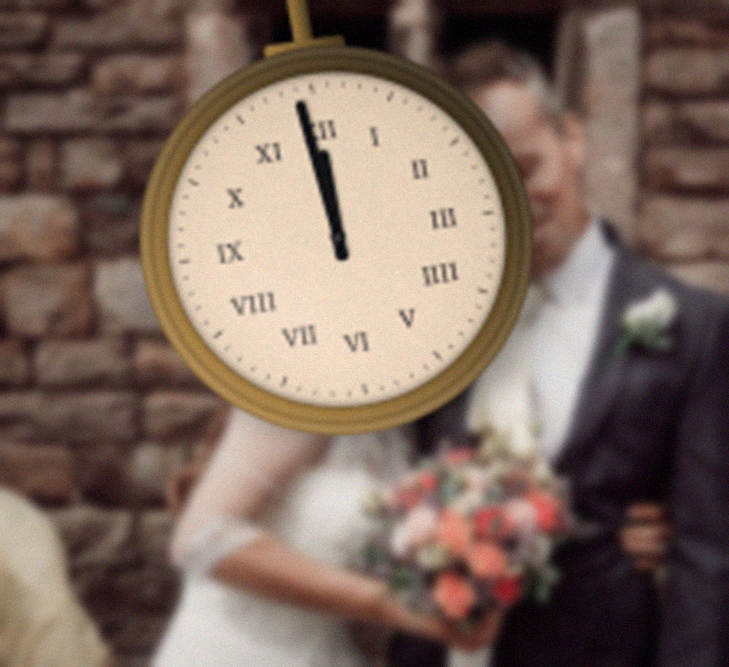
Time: h=11 m=59
